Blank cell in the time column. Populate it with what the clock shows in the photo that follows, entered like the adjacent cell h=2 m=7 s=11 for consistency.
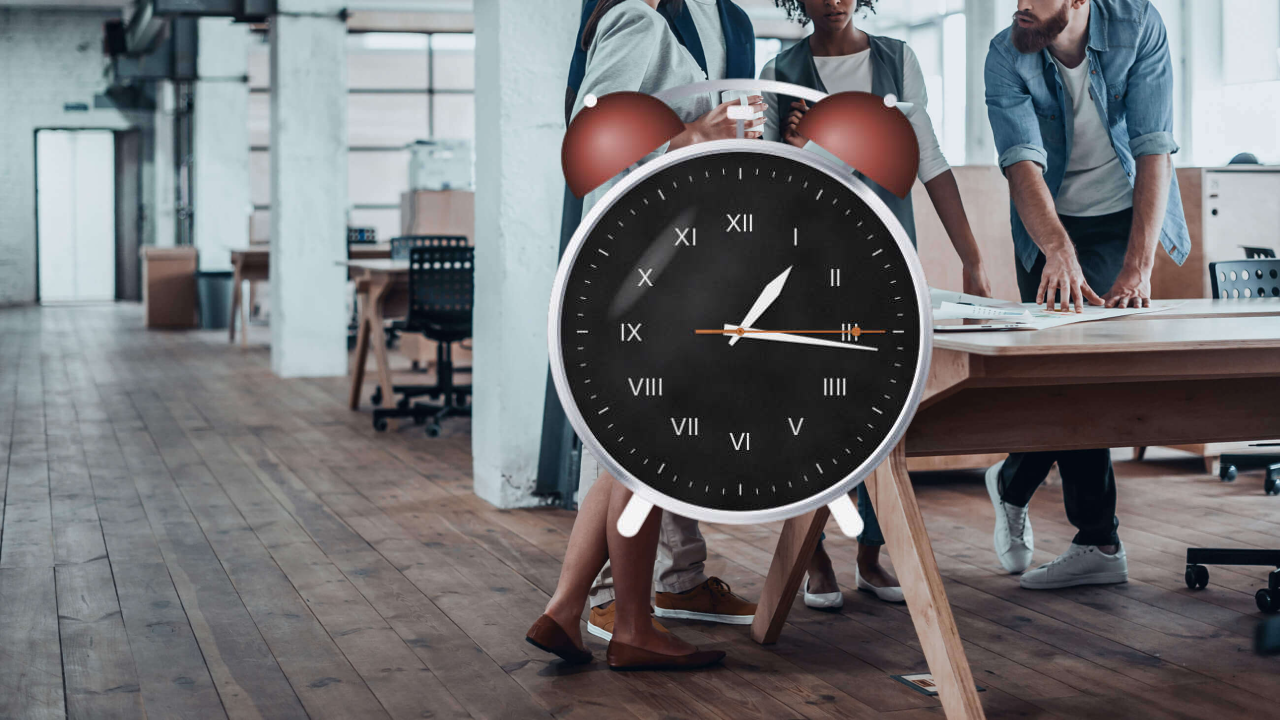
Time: h=1 m=16 s=15
